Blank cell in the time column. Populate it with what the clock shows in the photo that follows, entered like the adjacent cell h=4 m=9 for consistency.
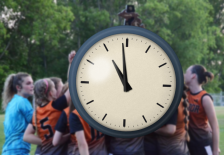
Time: h=10 m=59
